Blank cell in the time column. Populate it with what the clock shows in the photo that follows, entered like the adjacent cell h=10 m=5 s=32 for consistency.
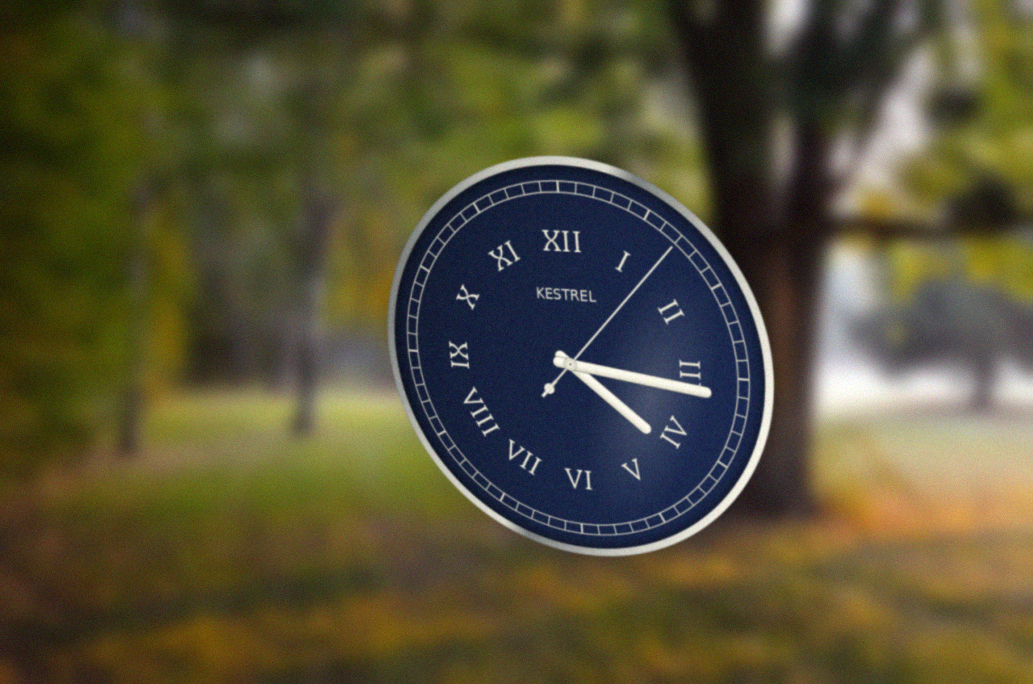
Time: h=4 m=16 s=7
